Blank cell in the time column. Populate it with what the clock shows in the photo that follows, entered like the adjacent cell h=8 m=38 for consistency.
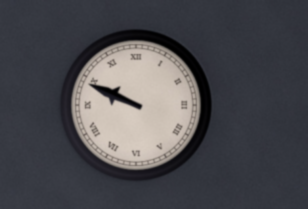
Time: h=9 m=49
